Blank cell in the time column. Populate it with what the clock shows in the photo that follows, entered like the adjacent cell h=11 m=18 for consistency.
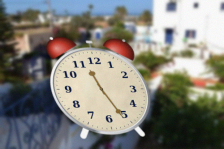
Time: h=11 m=26
